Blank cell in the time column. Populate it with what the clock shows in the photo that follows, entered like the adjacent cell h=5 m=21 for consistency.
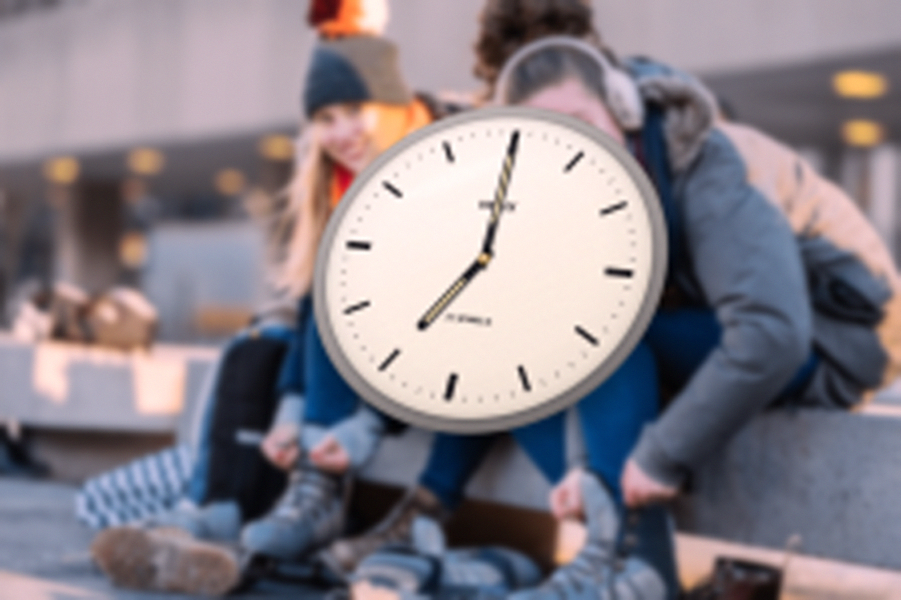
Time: h=7 m=0
